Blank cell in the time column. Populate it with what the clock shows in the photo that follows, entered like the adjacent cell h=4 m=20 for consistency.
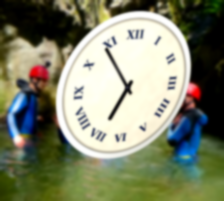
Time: h=6 m=54
